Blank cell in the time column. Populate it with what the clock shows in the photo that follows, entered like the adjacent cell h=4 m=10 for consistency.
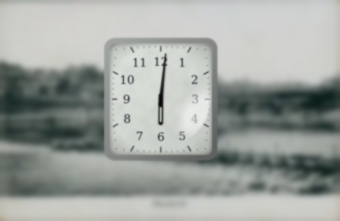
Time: h=6 m=1
